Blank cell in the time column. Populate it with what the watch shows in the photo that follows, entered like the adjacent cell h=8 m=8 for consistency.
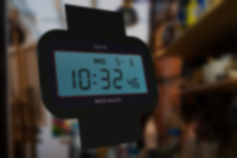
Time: h=10 m=32
